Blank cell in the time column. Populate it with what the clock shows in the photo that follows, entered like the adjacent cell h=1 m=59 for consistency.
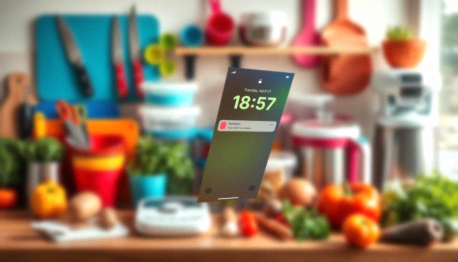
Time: h=18 m=57
